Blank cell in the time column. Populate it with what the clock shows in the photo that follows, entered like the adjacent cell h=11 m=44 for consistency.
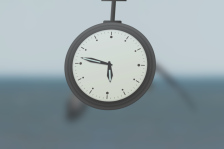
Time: h=5 m=47
